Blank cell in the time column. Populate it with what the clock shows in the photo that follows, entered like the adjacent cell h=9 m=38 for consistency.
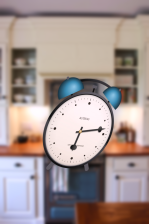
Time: h=6 m=13
